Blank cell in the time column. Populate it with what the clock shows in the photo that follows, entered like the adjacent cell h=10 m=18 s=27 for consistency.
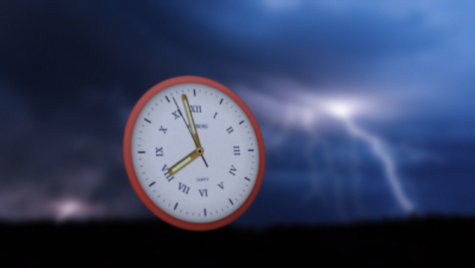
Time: h=7 m=57 s=56
